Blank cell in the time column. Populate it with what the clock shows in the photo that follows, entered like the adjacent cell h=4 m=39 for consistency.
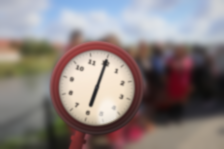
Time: h=6 m=0
